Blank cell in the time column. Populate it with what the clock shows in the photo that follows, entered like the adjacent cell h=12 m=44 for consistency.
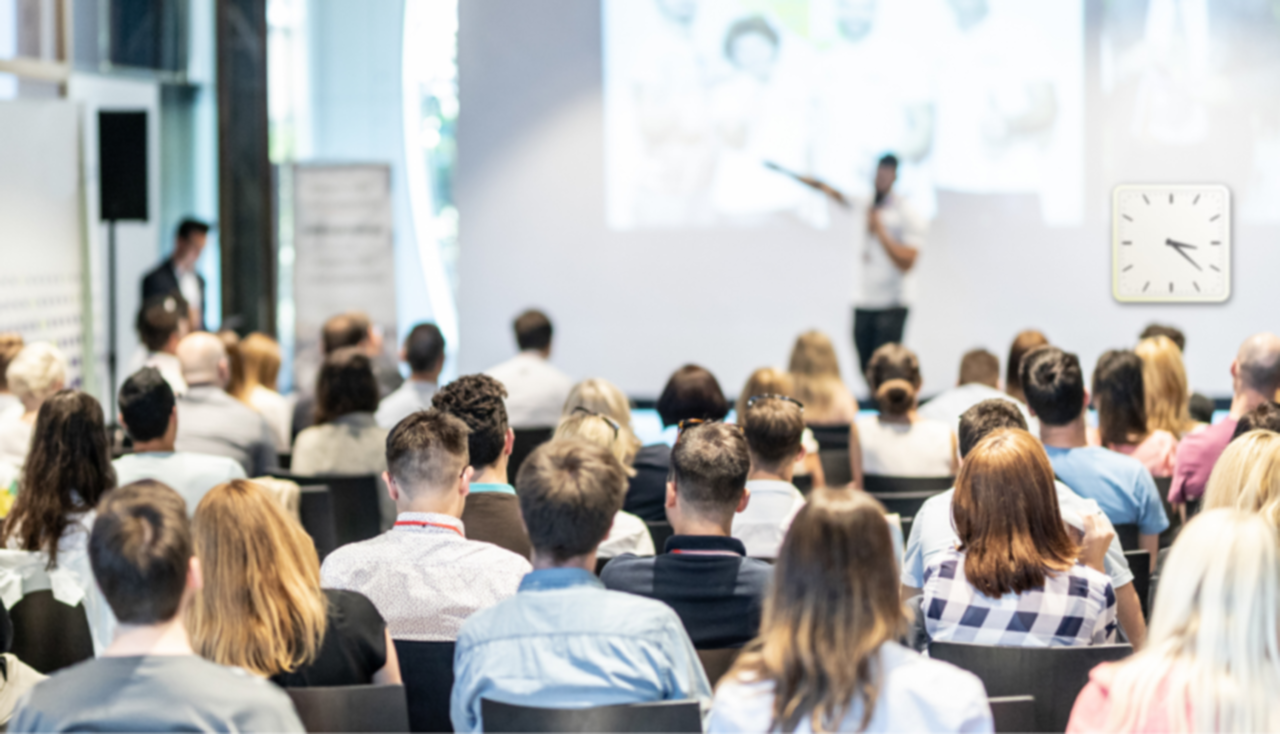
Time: h=3 m=22
